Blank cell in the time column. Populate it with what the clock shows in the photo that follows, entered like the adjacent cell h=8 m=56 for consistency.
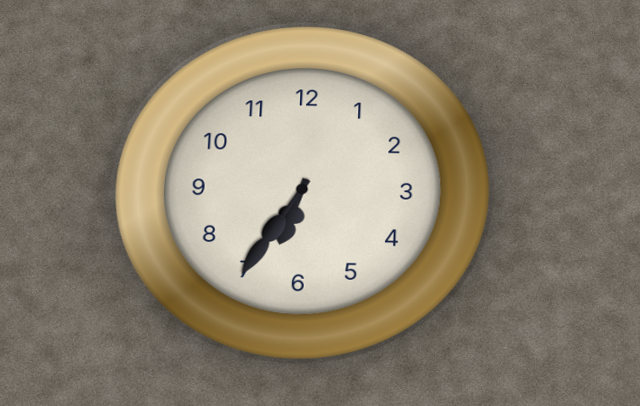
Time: h=6 m=35
